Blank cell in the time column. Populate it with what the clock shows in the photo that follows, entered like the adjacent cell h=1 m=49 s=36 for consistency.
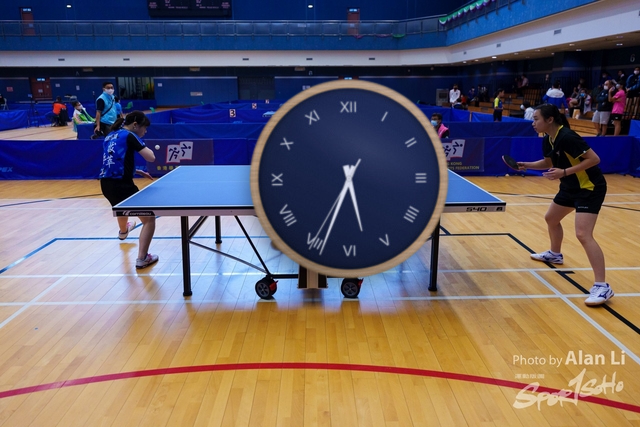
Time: h=5 m=33 s=35
